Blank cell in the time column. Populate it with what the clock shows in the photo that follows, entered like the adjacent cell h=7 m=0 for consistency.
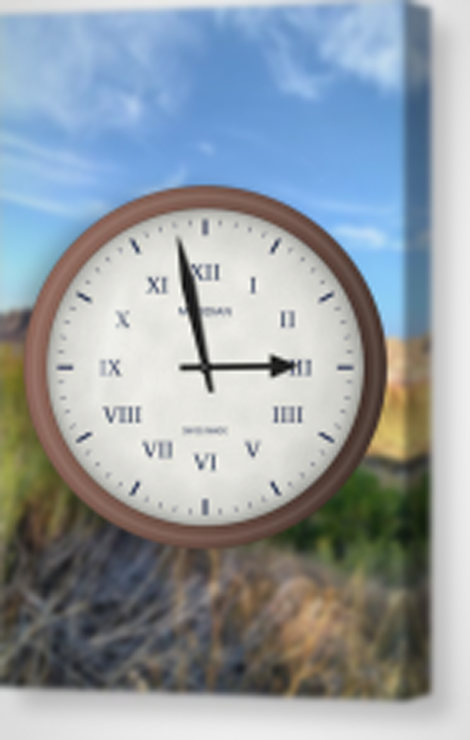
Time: h=2 m=58
